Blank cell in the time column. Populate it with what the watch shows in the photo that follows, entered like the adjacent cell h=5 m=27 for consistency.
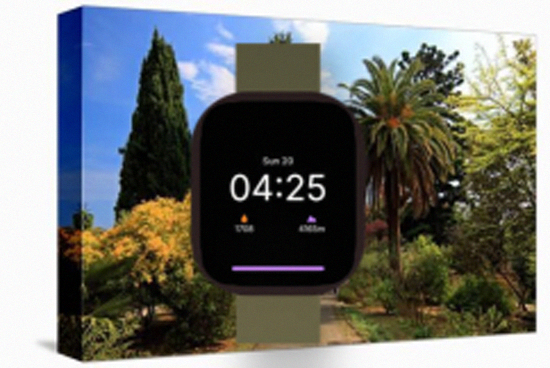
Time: h=4 m=25
